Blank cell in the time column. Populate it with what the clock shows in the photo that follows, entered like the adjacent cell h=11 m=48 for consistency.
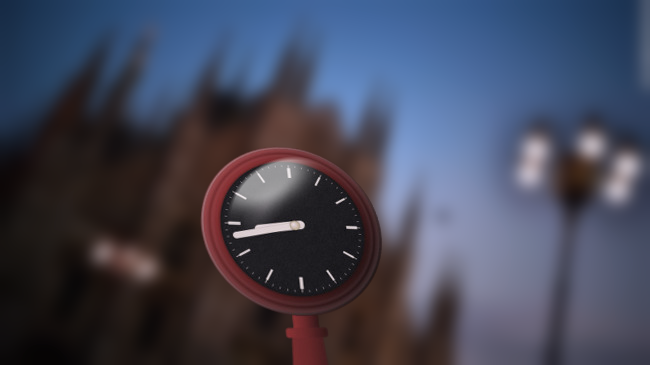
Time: h=8 m=43
